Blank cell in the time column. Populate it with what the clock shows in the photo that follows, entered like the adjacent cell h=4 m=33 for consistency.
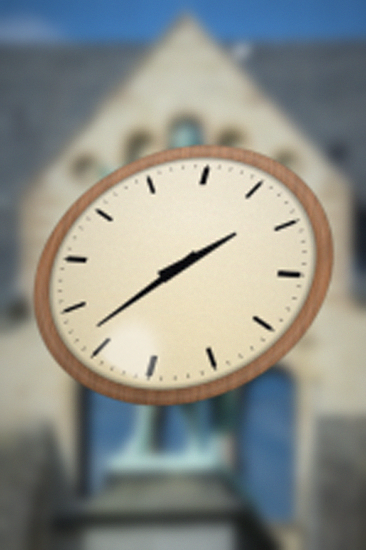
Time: h=1 m=37
